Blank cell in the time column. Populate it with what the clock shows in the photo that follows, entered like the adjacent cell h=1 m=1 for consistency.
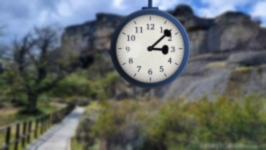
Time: h=3 m=8
